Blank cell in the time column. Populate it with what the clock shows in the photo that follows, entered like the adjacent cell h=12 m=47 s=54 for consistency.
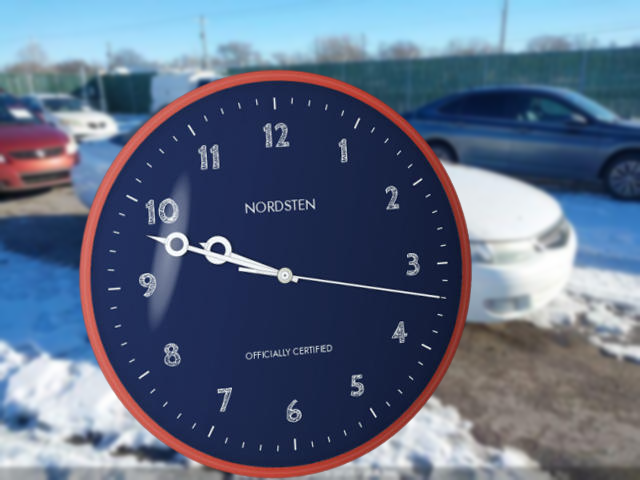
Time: h=9 m=48 s=17
